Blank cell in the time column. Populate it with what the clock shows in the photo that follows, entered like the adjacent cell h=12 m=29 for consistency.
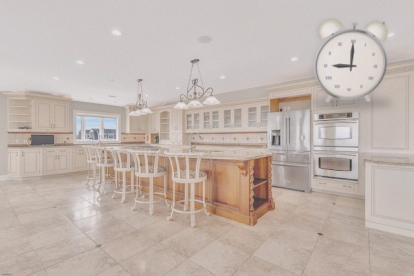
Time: h=9 m=0
